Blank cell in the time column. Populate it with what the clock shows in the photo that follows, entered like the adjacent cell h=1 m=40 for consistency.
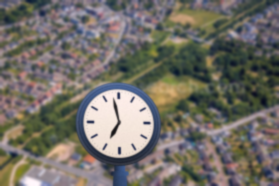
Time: h=6 m=58
